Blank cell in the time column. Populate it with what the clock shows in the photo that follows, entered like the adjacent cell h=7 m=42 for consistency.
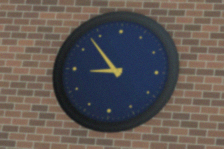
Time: h=8 m=53
